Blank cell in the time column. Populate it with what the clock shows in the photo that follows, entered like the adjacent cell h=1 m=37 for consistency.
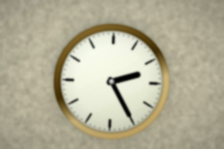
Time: h=2 m=25
